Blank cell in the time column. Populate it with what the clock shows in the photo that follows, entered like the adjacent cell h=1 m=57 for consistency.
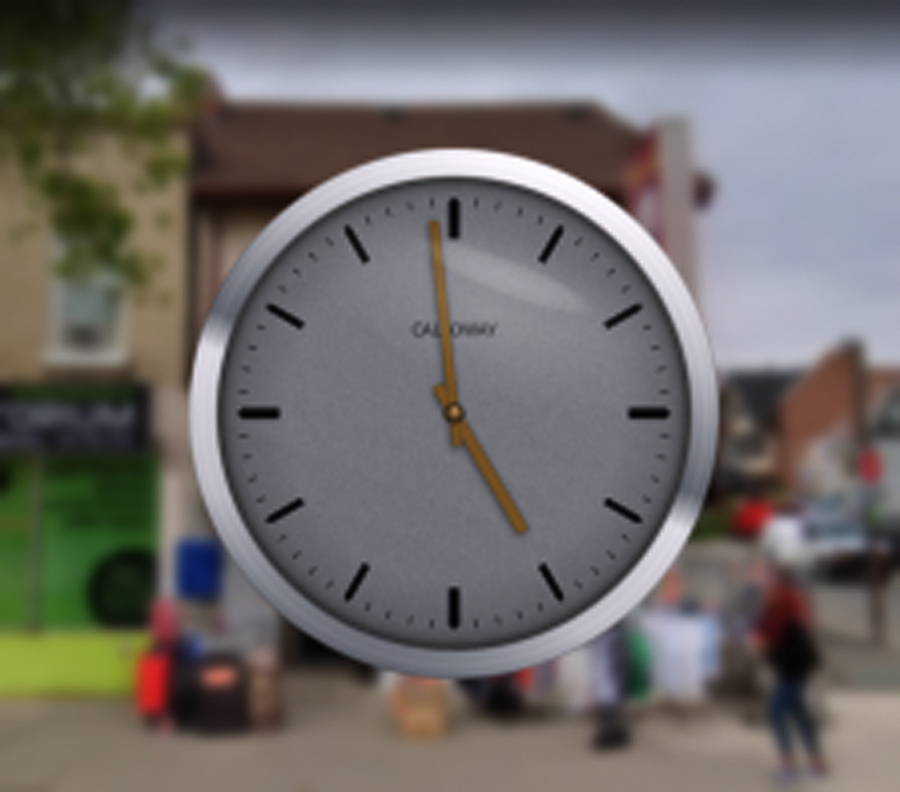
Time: h=4 m=59
